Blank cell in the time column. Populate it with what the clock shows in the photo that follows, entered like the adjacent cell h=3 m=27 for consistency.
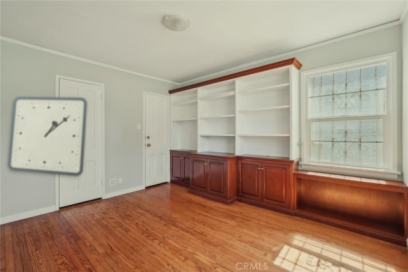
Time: h=1 m=8
